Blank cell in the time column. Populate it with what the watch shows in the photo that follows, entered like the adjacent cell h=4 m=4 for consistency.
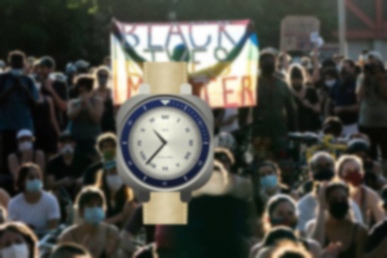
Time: h=10 m=37
